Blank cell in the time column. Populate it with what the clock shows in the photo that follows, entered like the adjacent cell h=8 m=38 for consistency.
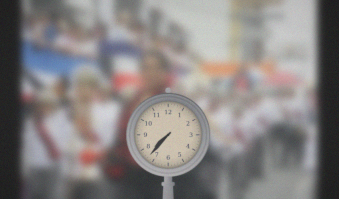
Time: h=7 m=37
